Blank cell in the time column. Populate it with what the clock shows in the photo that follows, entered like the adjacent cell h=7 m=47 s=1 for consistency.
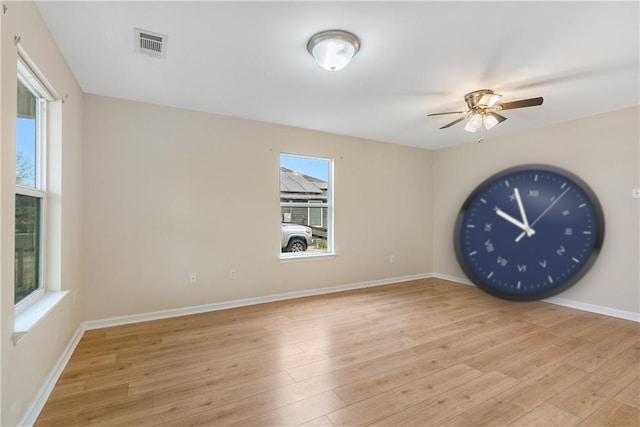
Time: h=9 m=56 s=6
